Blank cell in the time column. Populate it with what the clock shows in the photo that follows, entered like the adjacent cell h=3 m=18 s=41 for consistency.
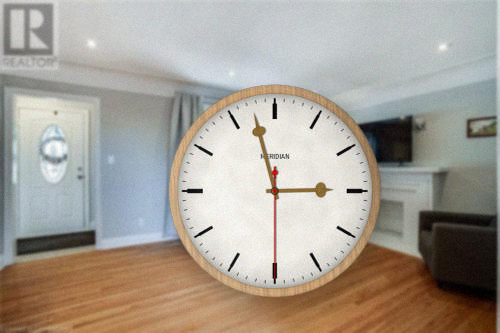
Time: h=2 m=57 s=30
